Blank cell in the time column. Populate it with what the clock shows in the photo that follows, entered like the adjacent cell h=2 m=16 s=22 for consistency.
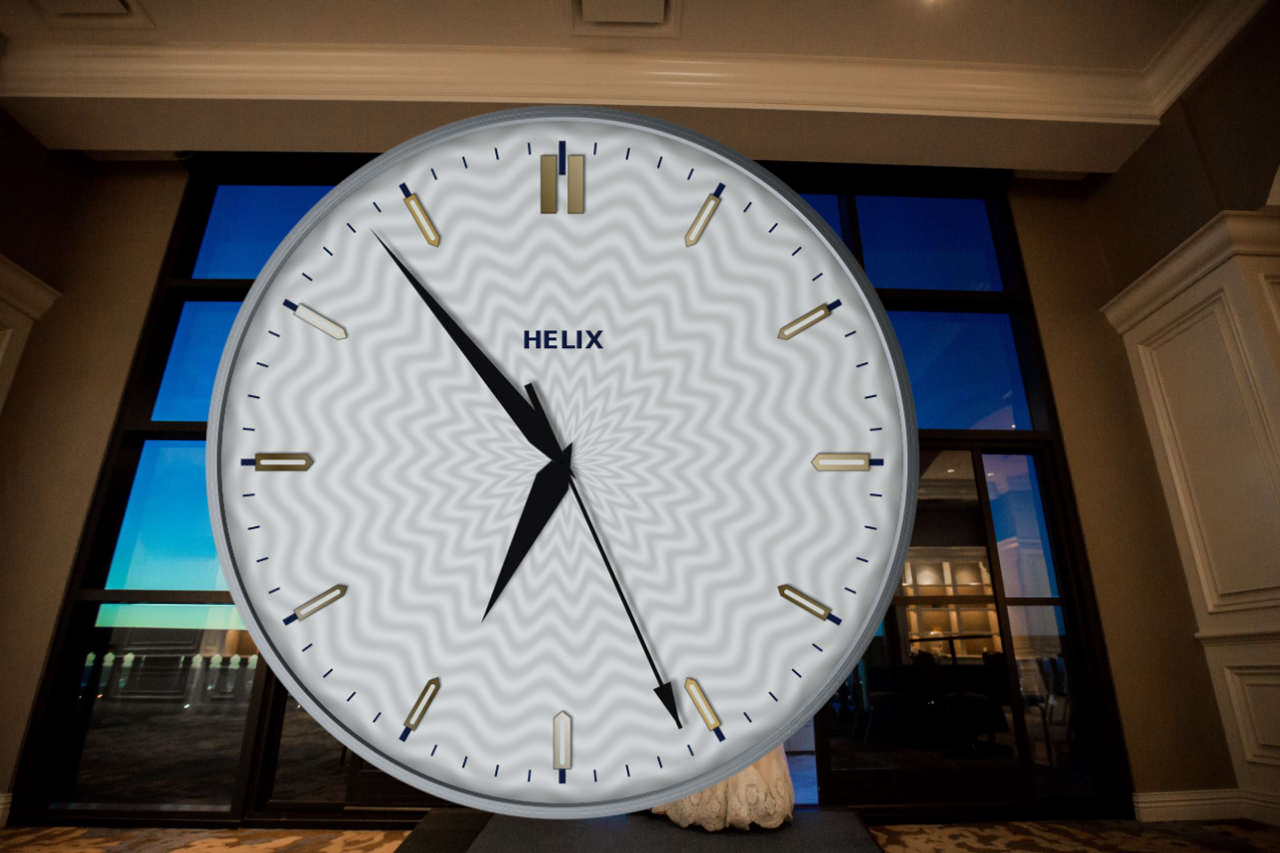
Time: h=6 m=53 s=26
